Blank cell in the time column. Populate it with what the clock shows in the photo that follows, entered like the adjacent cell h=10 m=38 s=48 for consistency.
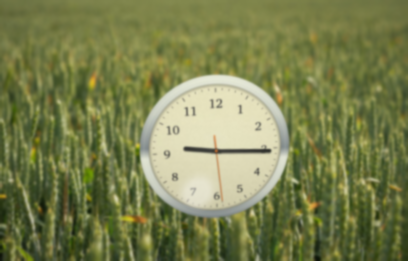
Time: h=9 m=15 s=29
